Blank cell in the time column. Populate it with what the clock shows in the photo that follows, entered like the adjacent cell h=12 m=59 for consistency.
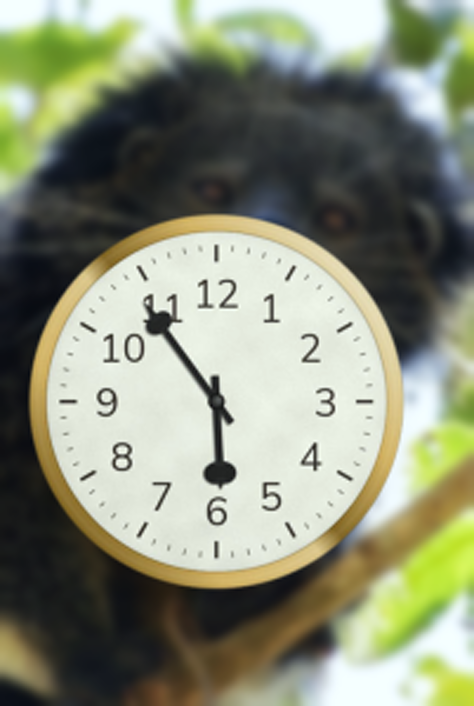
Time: h=5 m=54
